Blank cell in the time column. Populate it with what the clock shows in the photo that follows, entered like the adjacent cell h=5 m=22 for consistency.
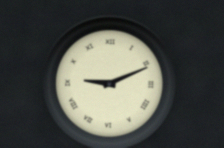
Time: h=9 m=11
